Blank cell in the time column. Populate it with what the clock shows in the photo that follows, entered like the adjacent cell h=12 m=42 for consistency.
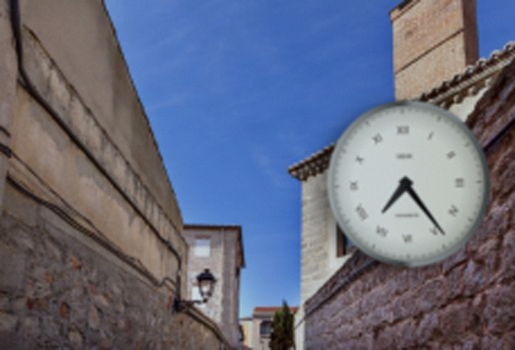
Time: h=7 m=24
